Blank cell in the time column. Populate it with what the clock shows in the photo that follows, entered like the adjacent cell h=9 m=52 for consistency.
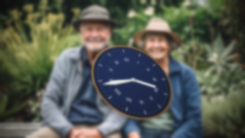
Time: h=3 m=44
